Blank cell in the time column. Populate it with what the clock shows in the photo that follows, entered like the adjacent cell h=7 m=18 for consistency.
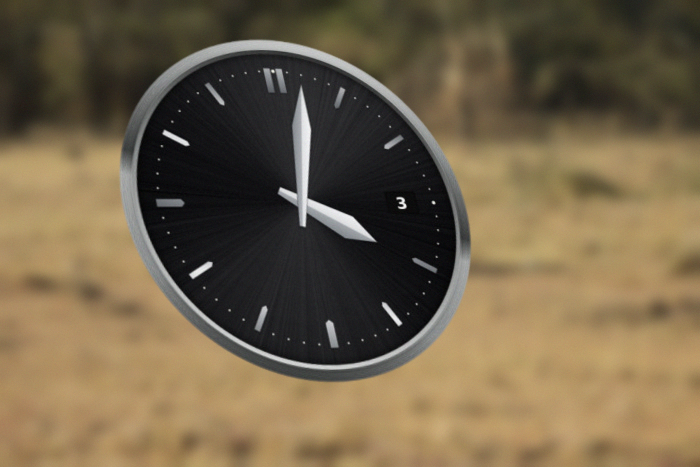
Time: h=4 m=2
